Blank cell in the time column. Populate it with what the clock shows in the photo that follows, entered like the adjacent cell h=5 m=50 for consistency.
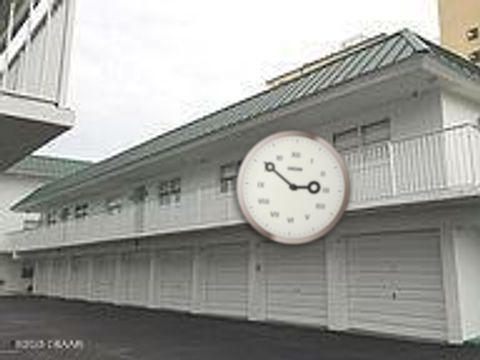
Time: h=2 m=51
